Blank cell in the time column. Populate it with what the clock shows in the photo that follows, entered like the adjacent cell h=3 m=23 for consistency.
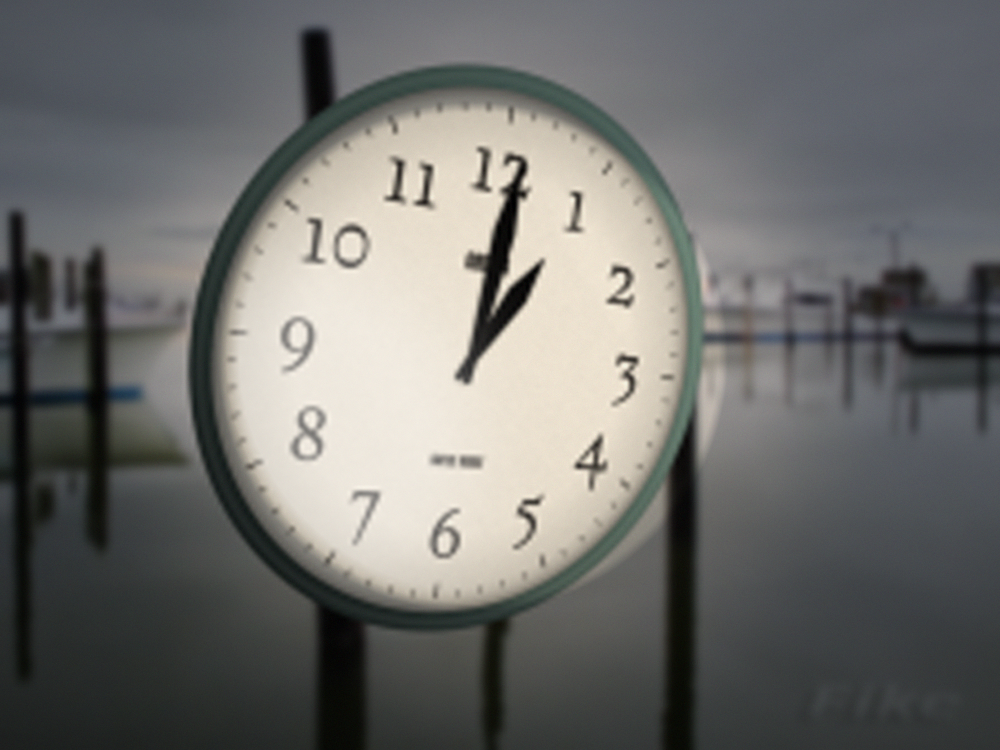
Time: h=1 m=1
